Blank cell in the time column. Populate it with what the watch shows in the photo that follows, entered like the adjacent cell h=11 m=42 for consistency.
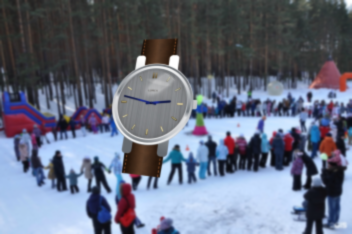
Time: h=2 m=47
